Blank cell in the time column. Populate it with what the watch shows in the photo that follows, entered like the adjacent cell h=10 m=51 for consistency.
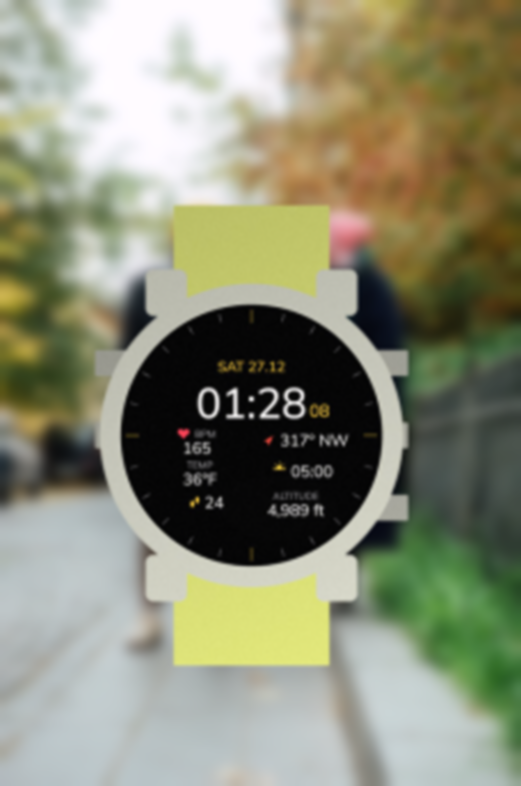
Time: h=1 m=28
